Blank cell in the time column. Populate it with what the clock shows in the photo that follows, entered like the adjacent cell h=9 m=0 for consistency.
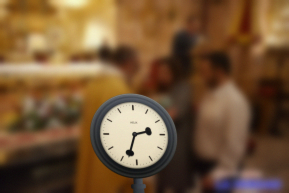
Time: h=2 m=33
